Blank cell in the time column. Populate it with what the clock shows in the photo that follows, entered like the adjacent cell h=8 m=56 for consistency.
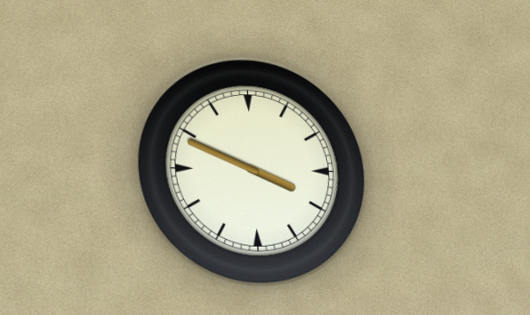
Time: h=3 m=49
